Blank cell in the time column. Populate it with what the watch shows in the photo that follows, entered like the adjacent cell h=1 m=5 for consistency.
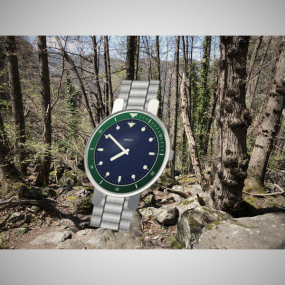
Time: h=7 m=51
